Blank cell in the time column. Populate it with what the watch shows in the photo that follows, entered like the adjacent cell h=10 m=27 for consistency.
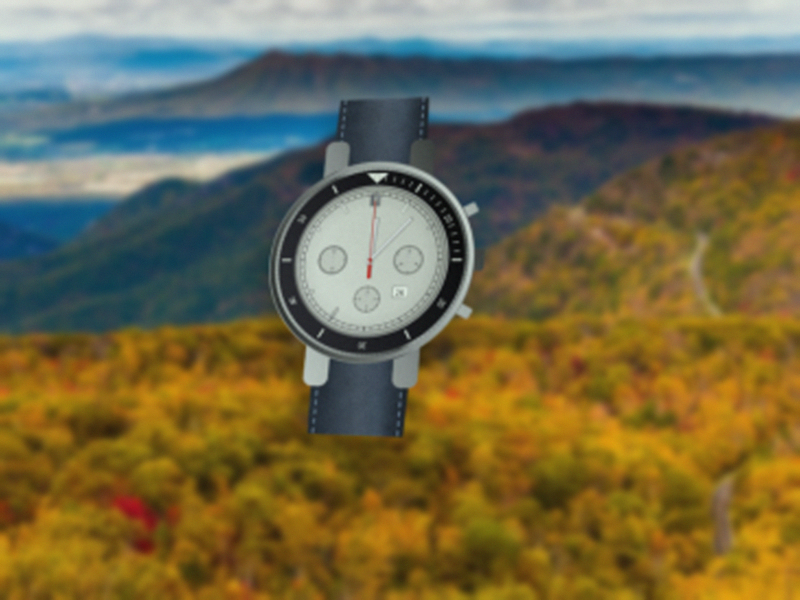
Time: h=12 m=7
